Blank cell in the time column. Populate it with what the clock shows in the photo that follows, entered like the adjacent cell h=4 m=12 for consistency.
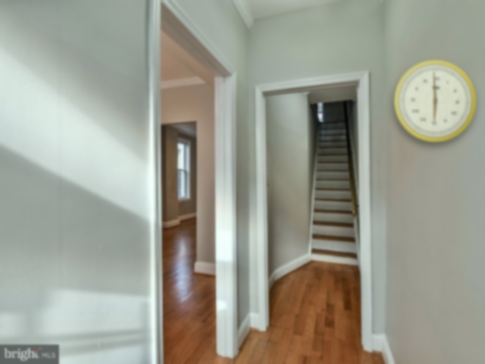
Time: h=5 m=59
